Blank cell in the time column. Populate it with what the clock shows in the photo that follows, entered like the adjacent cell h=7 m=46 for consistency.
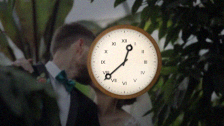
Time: h=12 m=38
